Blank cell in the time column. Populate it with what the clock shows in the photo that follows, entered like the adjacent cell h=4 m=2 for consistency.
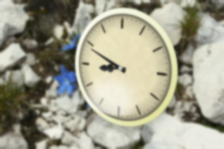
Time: h=8 m=49
